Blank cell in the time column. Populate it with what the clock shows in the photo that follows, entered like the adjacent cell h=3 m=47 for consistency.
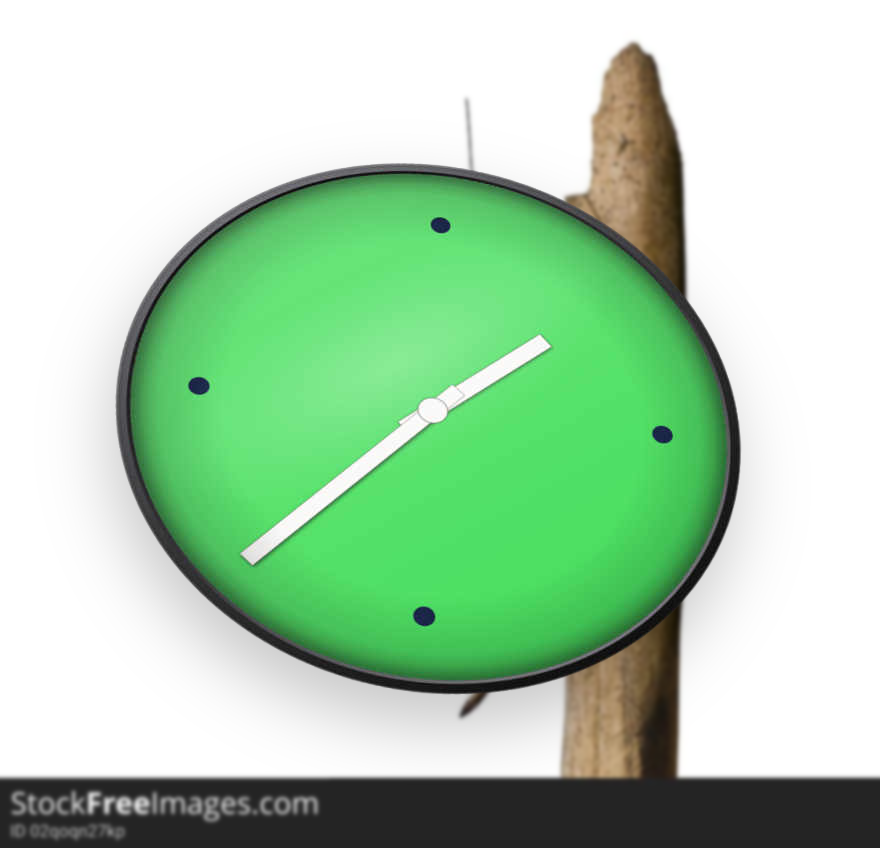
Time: h=1 m=37
